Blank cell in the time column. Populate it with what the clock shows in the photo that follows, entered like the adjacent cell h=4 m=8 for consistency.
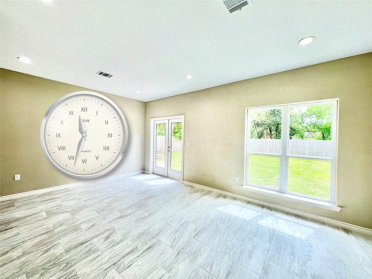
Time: h=11 m=33
